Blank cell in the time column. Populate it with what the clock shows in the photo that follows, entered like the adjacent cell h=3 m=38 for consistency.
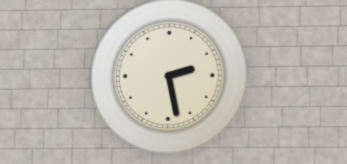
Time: h=2 m=28
